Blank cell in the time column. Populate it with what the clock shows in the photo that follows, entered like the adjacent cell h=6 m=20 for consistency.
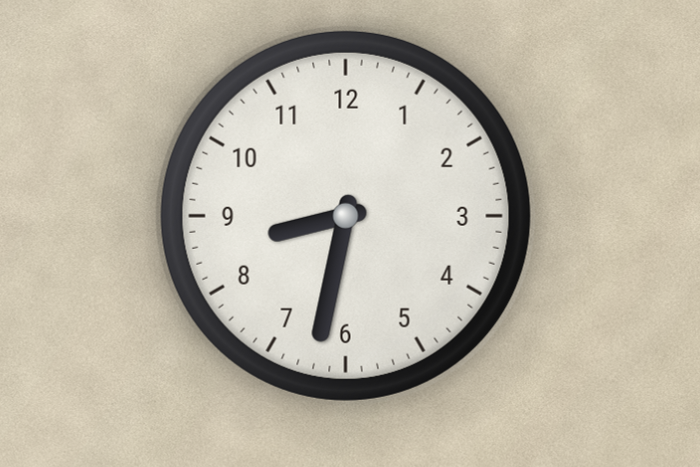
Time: h=8 m=32
